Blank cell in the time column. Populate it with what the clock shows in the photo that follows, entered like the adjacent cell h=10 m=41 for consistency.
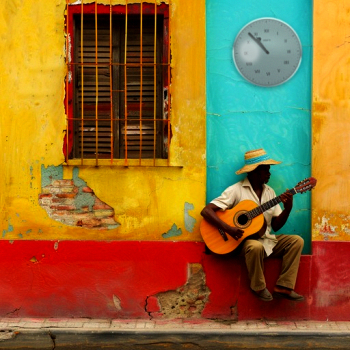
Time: h=10 m=53
